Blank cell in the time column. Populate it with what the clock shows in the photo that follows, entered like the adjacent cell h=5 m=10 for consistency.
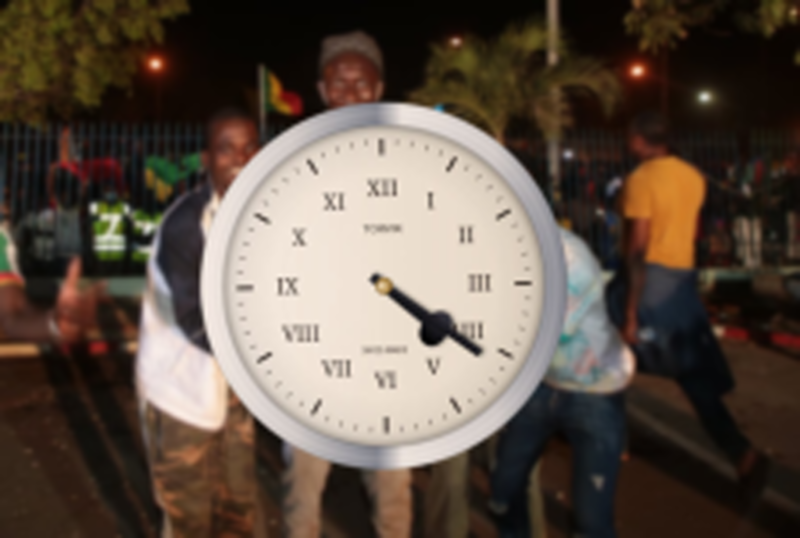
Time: h=4 m=21
